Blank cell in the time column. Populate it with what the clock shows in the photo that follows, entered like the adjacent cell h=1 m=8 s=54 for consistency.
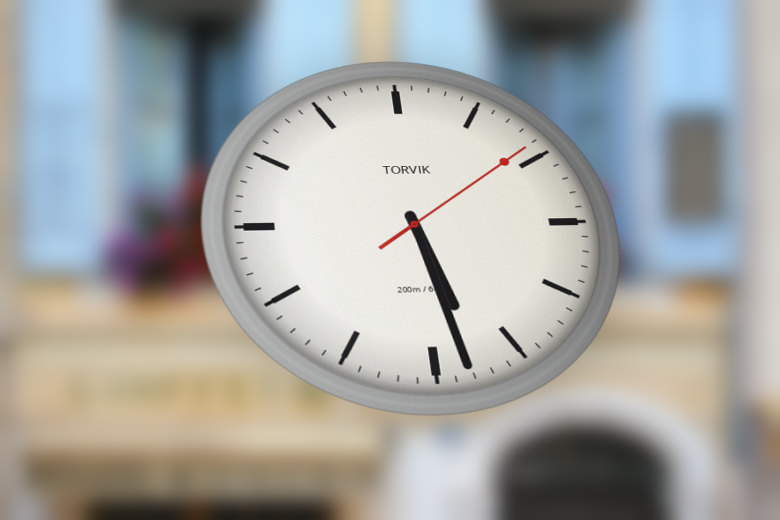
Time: h=5 m=28 s=9
